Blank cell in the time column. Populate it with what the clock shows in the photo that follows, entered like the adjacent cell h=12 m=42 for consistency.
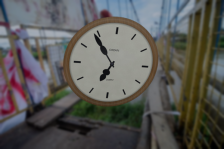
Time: h=6 m=54
